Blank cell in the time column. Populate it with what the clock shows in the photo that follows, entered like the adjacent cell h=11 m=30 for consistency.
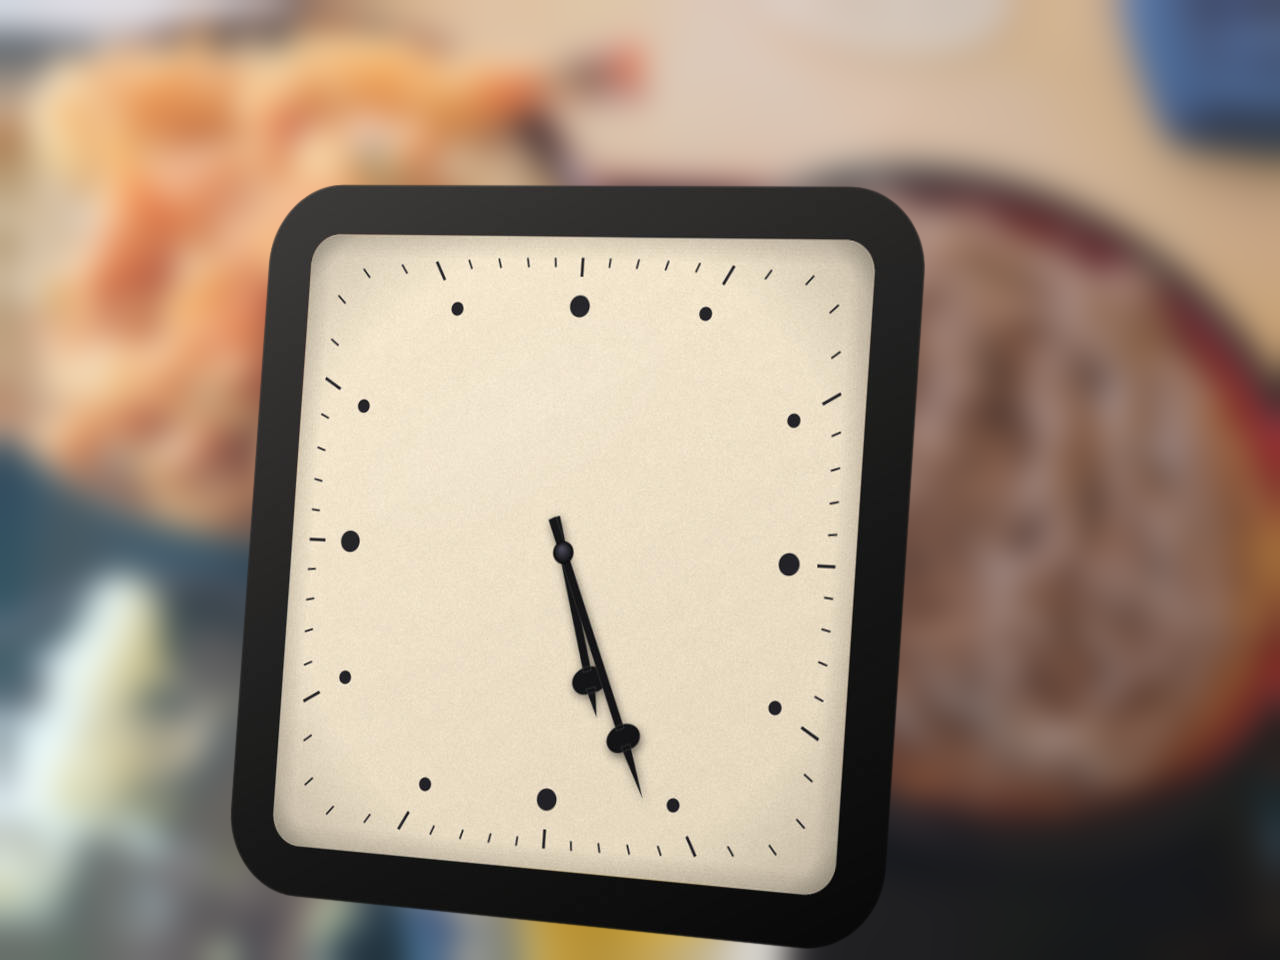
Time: h=5 m=26
